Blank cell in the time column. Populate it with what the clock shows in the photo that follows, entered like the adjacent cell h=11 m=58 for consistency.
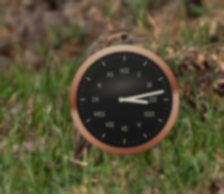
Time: h=3 m=13
